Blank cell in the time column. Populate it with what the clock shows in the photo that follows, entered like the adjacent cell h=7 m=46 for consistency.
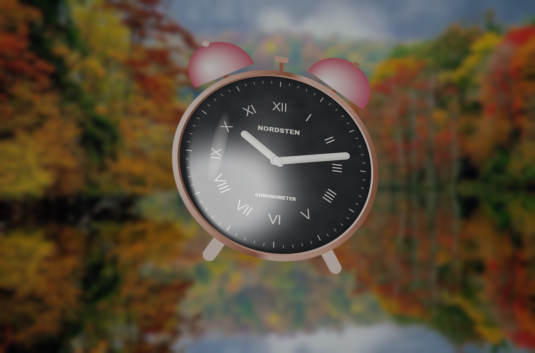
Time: h=10 m=13
